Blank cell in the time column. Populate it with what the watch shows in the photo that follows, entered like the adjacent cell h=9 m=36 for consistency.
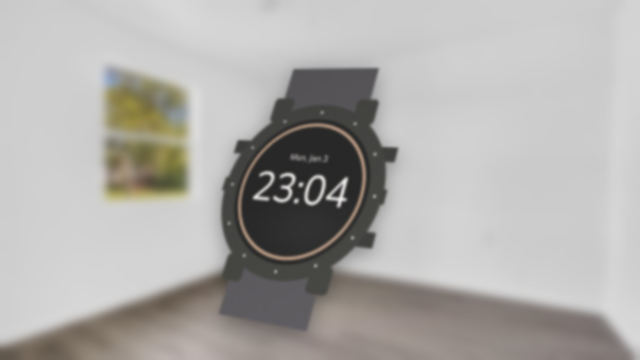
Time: h=23 m=4
